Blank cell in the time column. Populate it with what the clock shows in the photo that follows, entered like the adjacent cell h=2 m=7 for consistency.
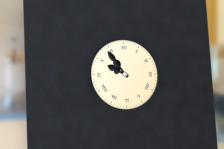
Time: h=9 m=54
